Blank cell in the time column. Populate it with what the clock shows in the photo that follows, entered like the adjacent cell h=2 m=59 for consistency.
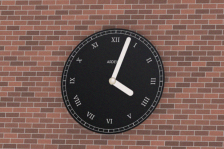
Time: h=4 m=3
